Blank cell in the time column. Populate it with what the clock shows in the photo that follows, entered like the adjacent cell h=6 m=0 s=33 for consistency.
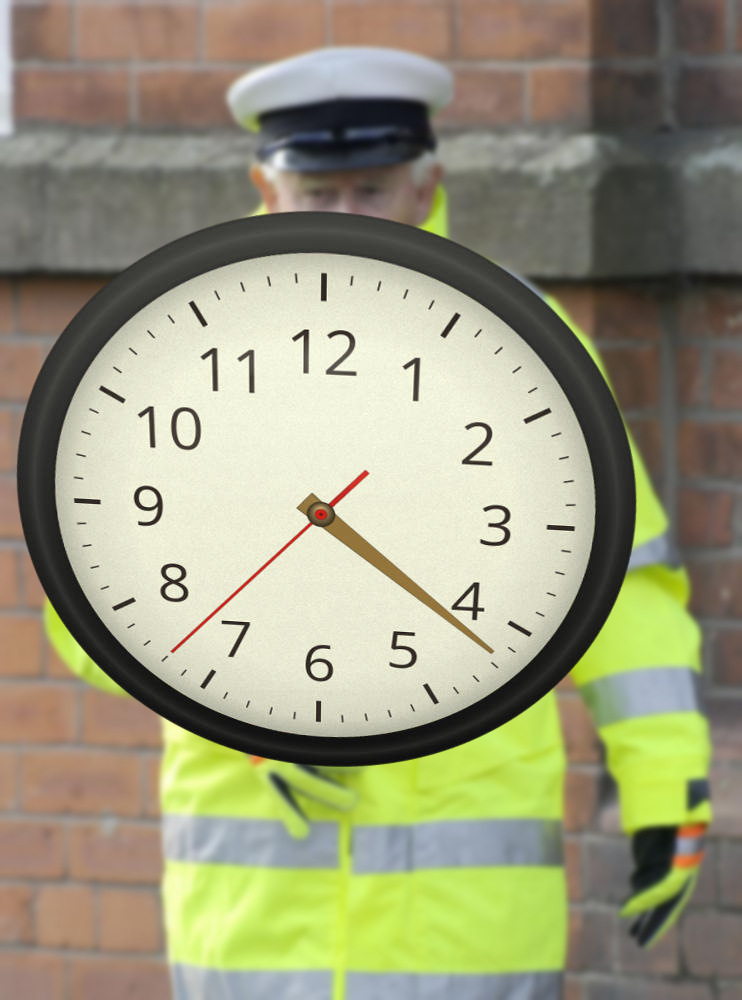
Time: h=4 m=21 s=37
